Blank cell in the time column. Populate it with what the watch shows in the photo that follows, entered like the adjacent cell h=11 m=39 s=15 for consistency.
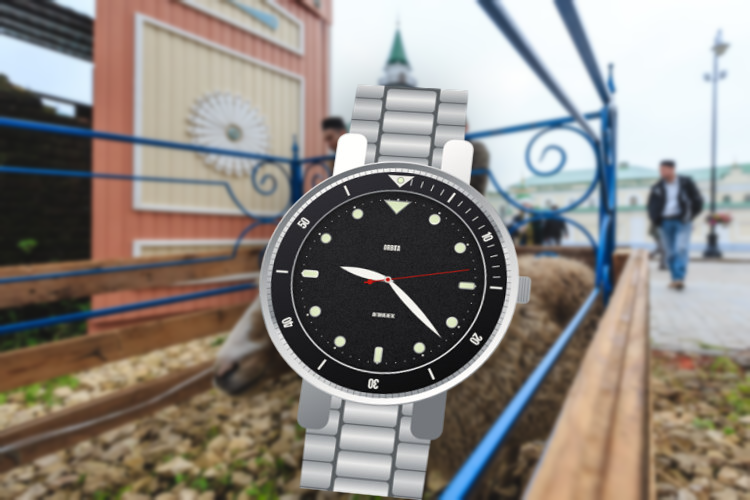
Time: h=9 m=22 s=13
